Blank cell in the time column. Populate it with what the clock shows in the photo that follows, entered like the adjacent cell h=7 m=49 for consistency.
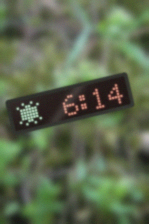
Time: h=6 m=14
